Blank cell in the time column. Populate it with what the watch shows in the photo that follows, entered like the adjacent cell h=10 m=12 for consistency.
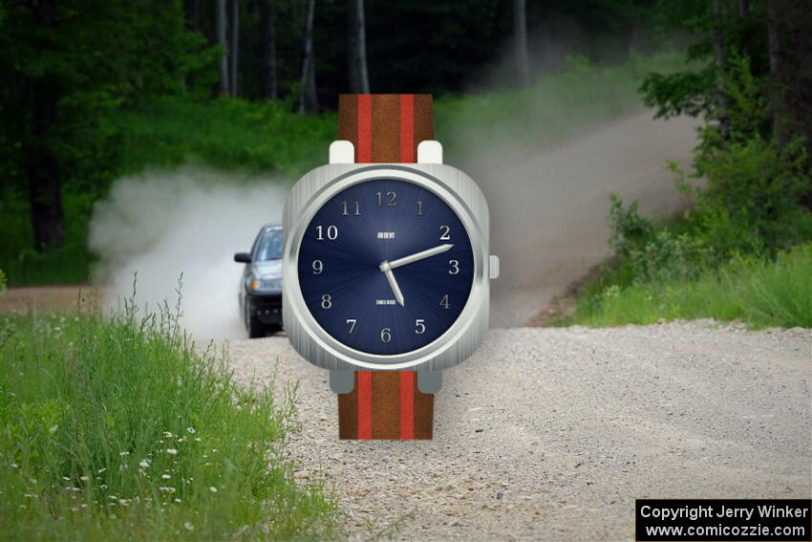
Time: h=5 m=12
